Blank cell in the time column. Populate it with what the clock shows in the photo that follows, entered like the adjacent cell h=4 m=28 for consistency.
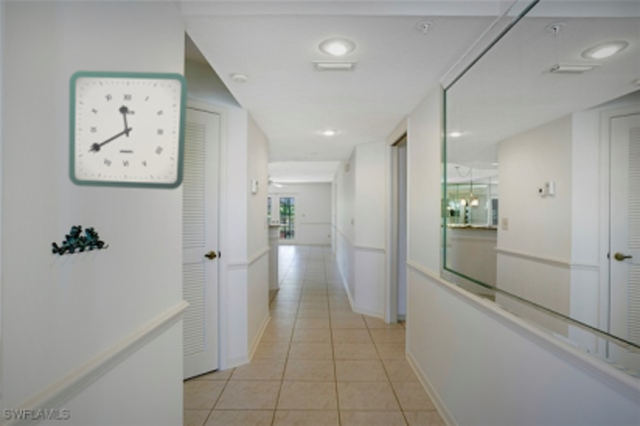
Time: h=11 m=40
